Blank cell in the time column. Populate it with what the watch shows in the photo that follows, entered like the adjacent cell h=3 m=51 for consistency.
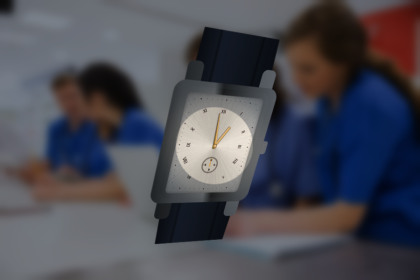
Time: h=12 m=59
